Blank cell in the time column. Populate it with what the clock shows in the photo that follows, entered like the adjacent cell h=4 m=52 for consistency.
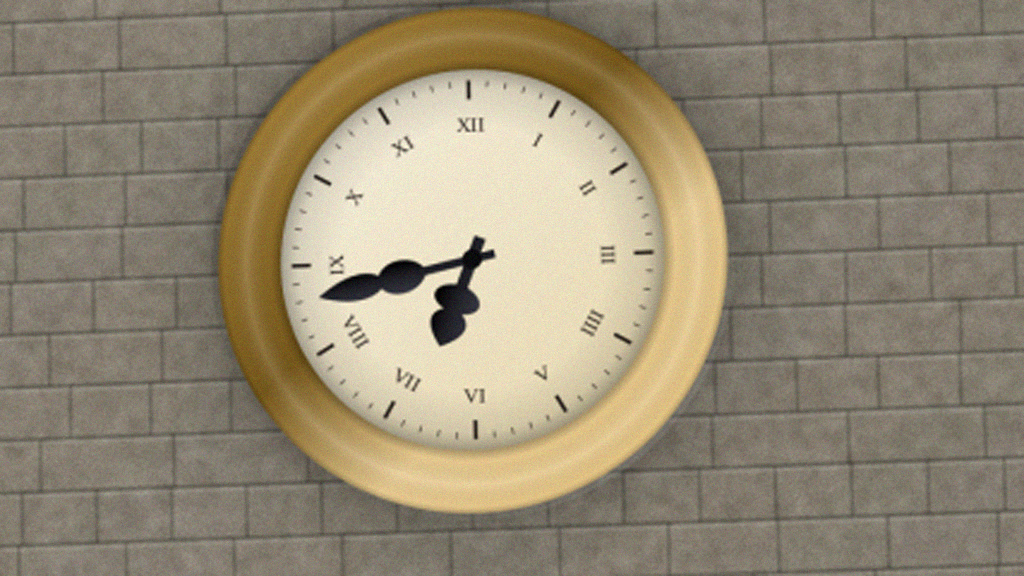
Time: h=6 m=43
